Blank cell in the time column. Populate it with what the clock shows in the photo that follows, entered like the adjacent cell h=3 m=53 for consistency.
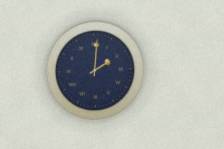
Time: h=2 m=1
